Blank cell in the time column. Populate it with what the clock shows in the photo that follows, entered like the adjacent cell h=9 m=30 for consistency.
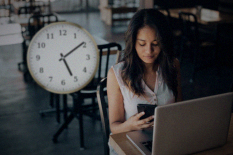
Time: h=5 m=9
